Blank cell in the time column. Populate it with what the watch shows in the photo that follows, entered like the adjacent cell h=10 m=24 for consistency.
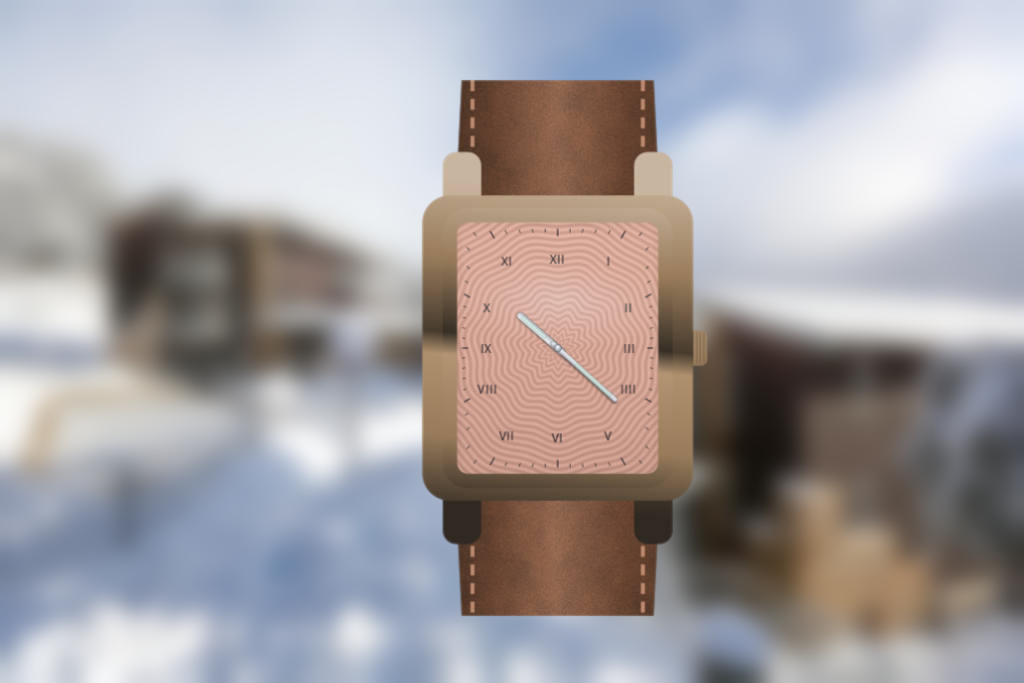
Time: h=10 m=22
